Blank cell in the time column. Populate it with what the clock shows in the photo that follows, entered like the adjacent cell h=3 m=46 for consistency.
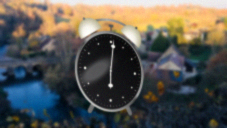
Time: h=6 m=1
